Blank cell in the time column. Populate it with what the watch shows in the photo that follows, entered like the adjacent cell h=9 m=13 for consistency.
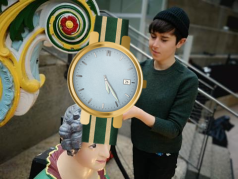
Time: h=5 m=24
